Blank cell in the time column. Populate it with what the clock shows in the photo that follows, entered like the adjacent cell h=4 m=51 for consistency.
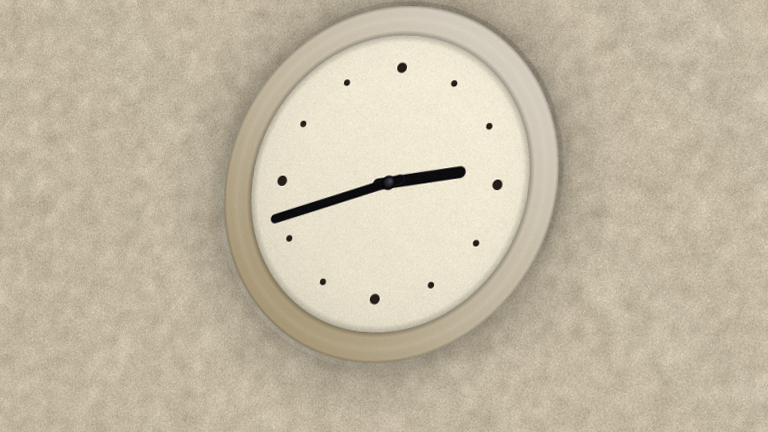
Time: h=2 m=42
